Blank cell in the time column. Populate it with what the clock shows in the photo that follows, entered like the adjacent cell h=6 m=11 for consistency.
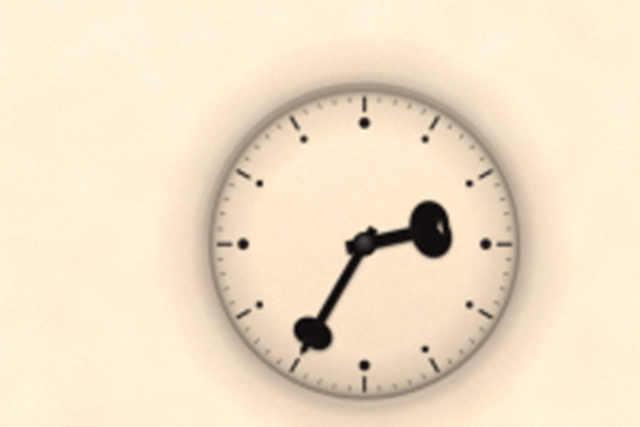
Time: h=2 m=35
